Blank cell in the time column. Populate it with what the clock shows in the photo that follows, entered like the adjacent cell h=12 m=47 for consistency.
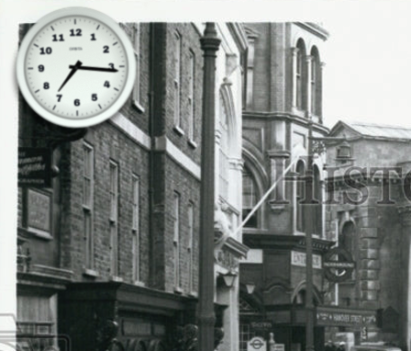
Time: h=7 m=16
